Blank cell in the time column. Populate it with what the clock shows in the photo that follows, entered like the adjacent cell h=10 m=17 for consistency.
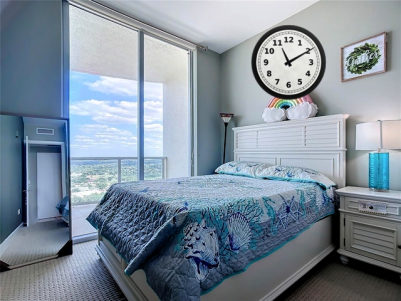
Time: h=11 m=10
